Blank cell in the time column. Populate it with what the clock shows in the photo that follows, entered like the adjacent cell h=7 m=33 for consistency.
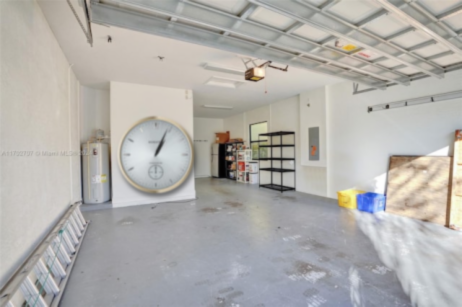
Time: h=1 m=4
